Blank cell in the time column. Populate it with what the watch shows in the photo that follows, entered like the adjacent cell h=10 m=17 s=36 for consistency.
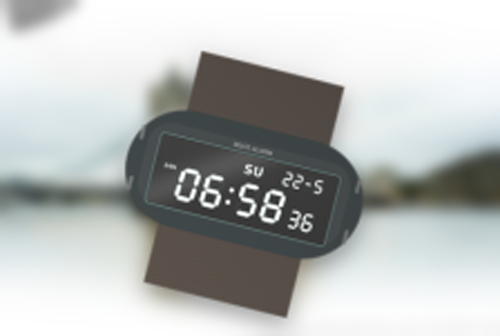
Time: h=6 m=58 s=36
